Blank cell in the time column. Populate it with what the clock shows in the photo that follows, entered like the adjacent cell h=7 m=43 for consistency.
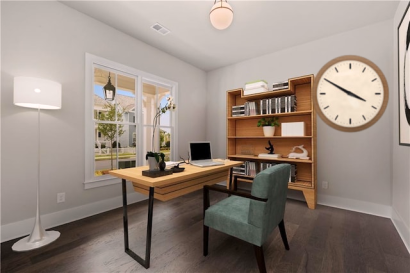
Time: h=3 m=50
